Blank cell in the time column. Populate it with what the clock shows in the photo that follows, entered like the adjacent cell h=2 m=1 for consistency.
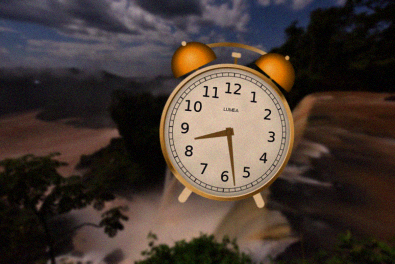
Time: h=8 m=28
